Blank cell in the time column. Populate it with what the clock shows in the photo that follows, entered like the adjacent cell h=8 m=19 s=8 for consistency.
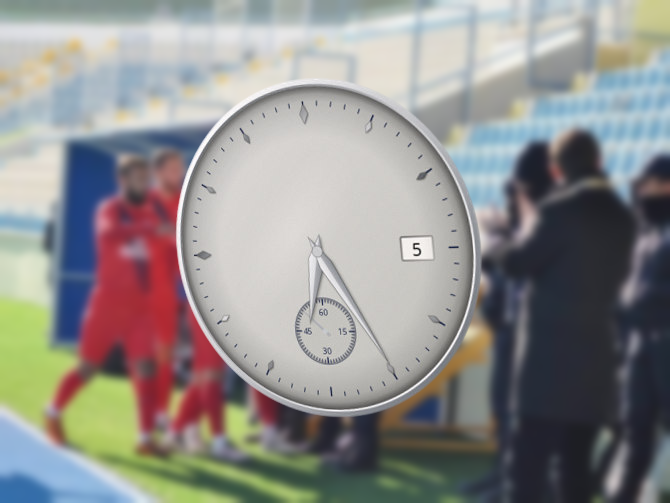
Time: h=6 m=24 s=52
